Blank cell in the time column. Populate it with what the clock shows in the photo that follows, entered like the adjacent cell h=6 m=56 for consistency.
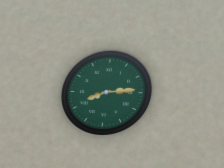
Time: h=8 m=14
